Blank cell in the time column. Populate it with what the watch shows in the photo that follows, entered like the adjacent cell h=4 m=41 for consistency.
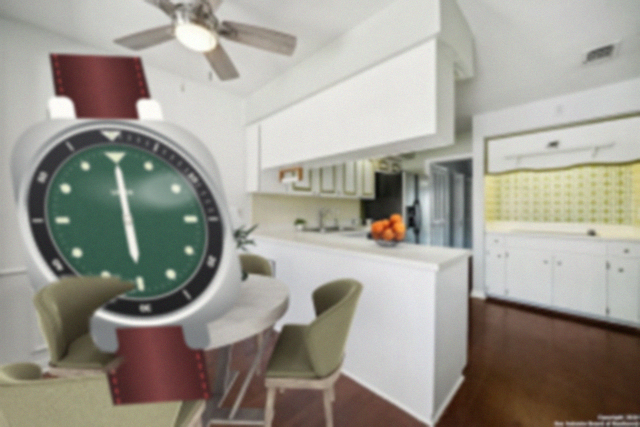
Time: h=6 m=0
